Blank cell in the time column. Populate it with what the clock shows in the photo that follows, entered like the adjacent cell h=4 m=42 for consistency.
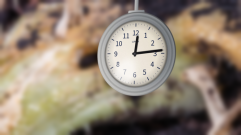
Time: h=12 m=14
